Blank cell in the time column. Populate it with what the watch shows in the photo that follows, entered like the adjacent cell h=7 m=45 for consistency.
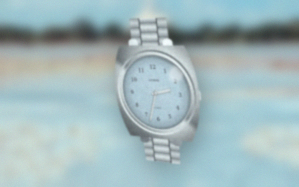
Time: h=2 m=33
